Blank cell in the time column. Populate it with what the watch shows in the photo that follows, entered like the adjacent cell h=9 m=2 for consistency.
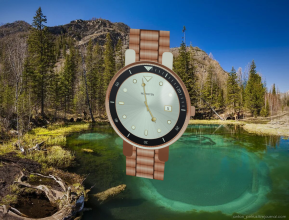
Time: h=4 m=58
